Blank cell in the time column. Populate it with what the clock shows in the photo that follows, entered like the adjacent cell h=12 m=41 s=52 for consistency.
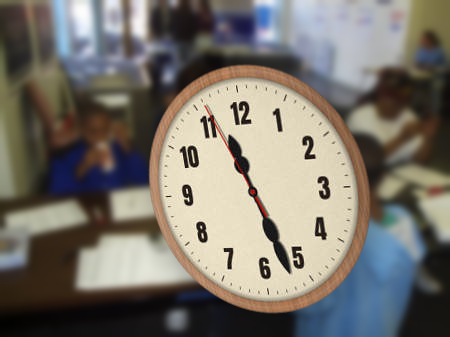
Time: h=11 m=26 s=56
